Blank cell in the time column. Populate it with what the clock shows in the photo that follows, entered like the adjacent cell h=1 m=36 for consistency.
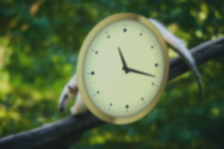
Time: h=11 m=18
